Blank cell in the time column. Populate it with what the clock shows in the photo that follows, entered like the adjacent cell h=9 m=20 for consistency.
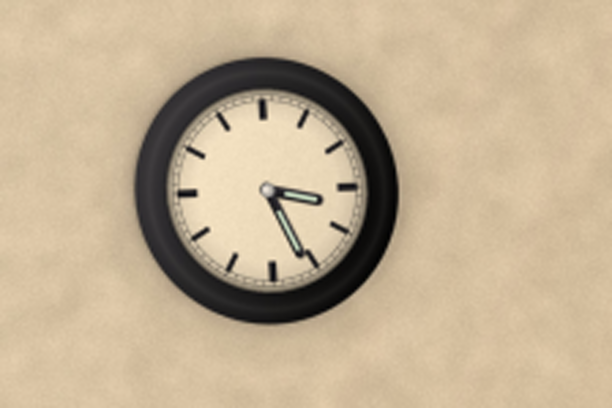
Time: h=3 m=26
